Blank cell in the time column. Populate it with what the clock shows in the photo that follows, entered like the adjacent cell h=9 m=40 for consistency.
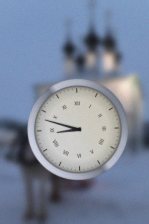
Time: h=8 m=48
